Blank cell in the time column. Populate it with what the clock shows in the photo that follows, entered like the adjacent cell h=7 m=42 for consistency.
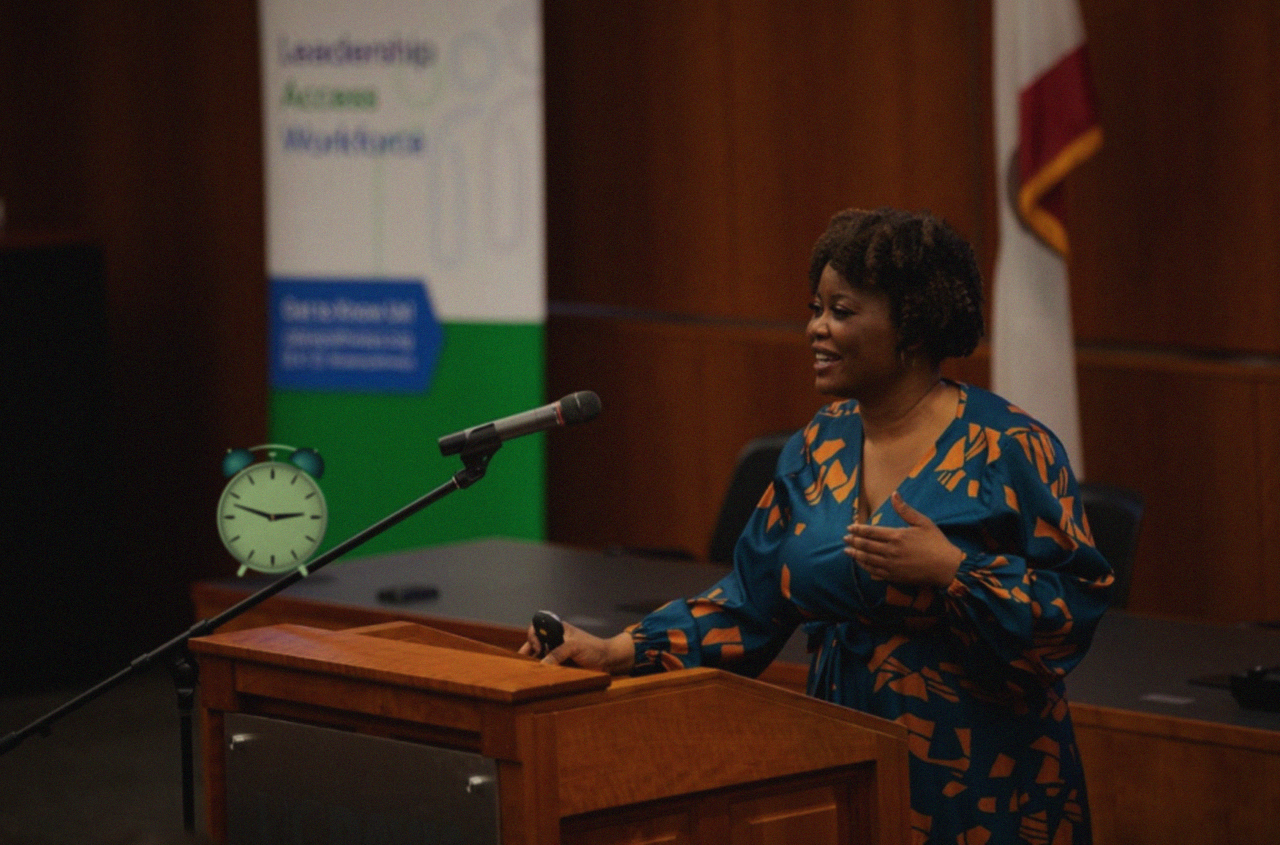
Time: h=2 m=48
